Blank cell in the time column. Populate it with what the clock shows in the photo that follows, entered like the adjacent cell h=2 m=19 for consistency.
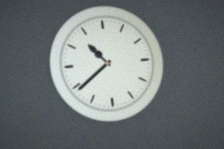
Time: h=10 m=39
